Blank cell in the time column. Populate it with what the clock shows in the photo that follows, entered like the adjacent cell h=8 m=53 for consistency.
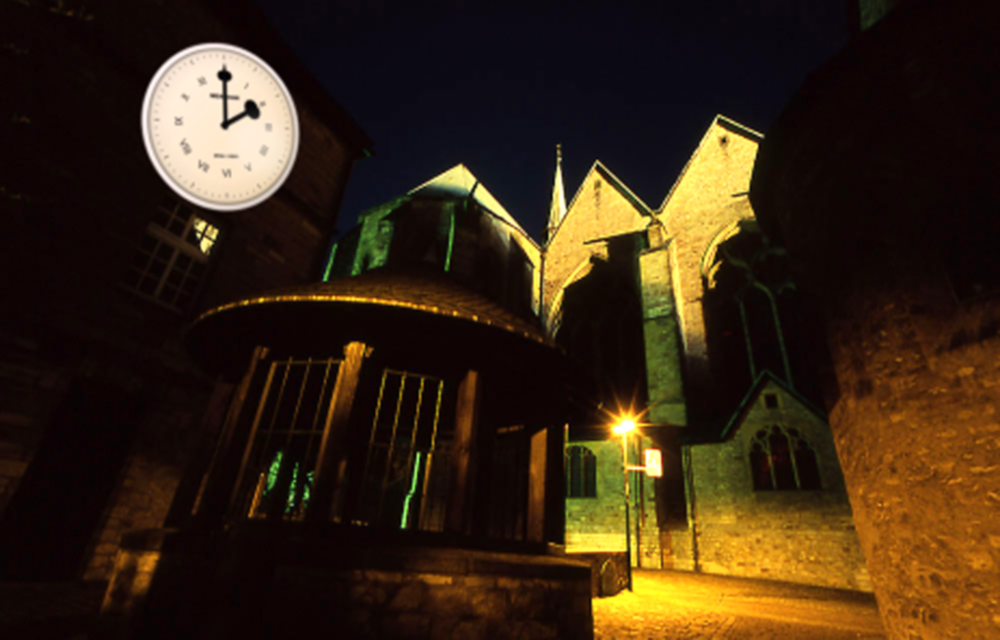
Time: h=2 m=0
